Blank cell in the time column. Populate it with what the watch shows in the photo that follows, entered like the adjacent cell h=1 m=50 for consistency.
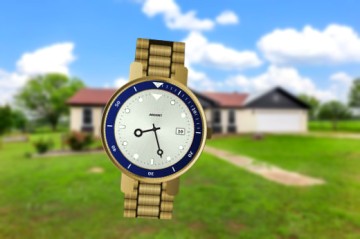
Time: h=8 m=27
